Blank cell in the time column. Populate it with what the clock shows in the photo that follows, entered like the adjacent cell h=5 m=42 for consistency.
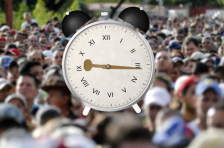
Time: h=9 m=16
